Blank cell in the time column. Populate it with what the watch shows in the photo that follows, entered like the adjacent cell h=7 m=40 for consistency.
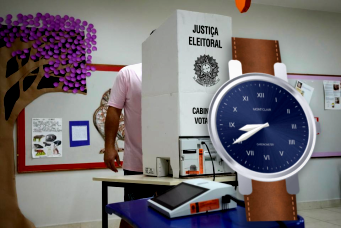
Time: h=8 m=40
